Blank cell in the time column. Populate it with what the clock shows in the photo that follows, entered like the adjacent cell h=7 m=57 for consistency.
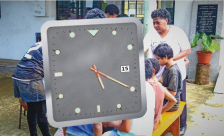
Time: h=5 m=20
